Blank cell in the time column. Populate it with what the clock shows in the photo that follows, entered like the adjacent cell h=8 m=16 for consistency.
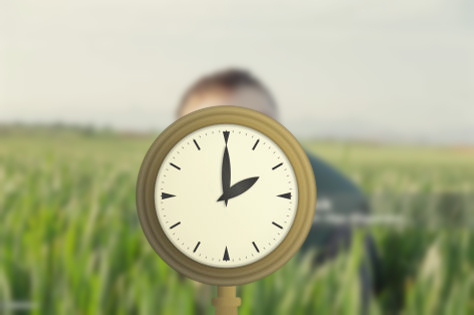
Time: h=2 m=0
